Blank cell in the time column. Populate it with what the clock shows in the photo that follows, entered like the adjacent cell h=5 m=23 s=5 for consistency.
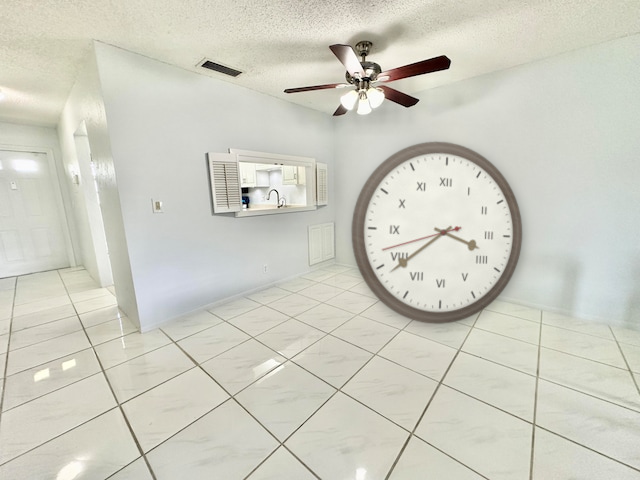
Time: h=3 m=38 s=42
